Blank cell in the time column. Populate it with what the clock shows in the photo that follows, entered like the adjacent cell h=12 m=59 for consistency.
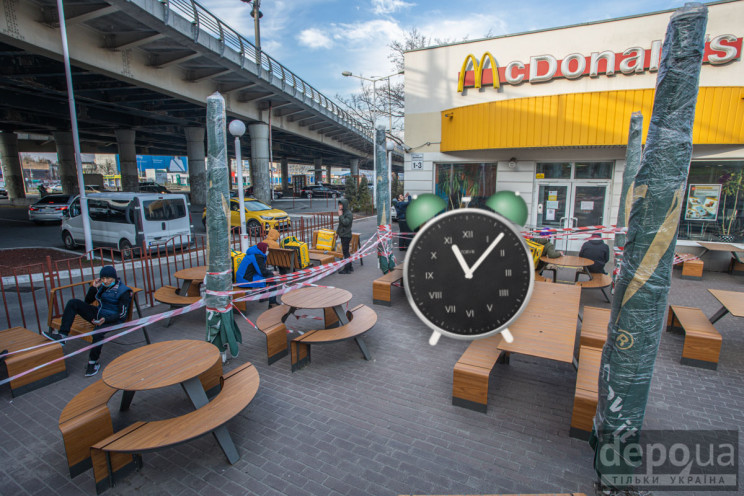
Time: h=11 m=7
